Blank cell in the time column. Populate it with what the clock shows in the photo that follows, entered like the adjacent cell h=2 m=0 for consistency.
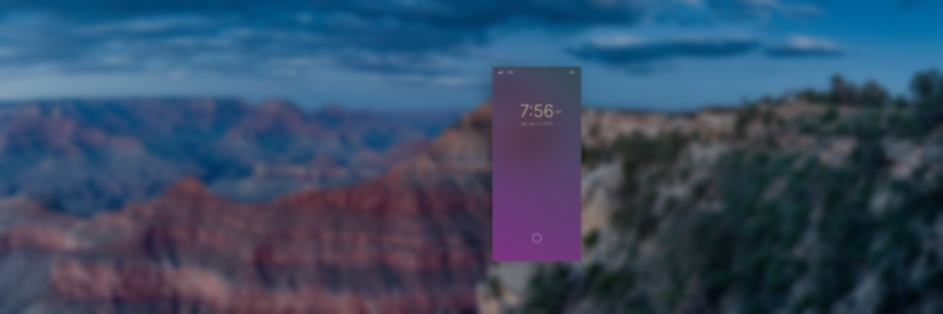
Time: h=7 m=56
